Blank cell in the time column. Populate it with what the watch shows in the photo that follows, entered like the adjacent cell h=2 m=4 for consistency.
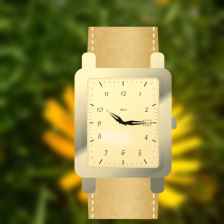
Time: h=10 m=15
